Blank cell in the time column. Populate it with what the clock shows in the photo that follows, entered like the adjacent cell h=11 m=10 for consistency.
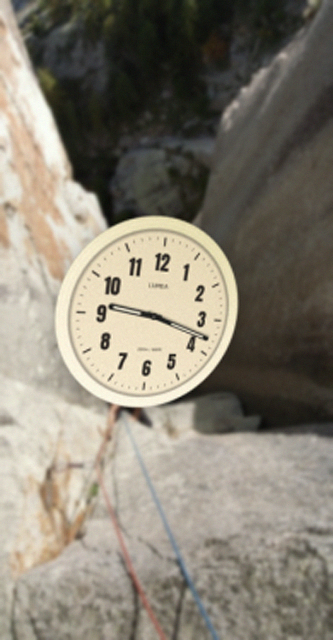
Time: h=9 m=18
